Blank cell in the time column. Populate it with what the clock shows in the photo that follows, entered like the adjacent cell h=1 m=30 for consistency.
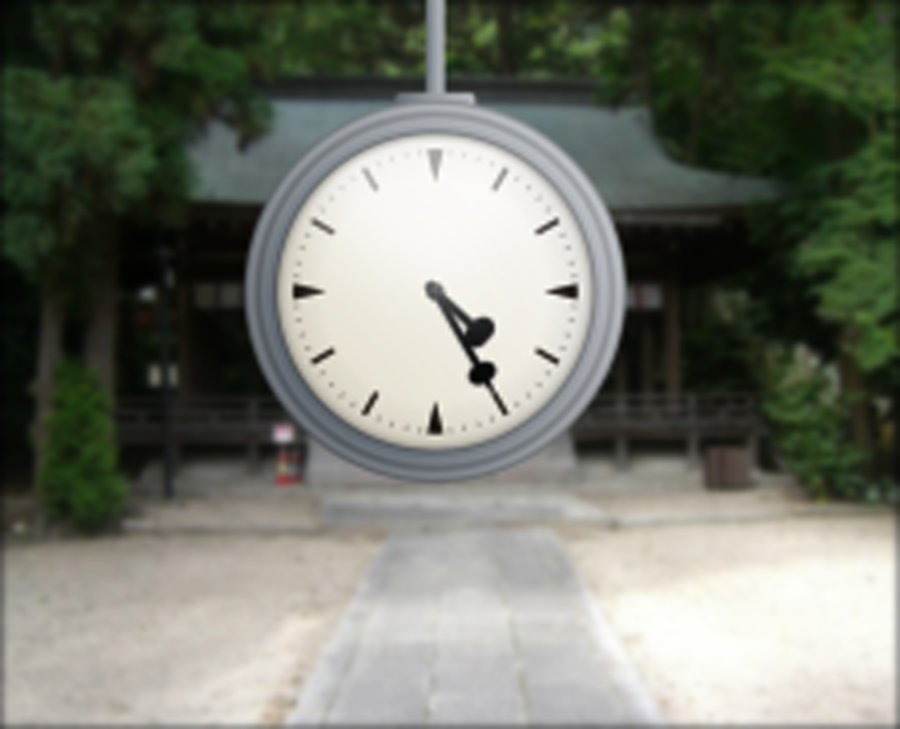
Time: h=4 m=25
